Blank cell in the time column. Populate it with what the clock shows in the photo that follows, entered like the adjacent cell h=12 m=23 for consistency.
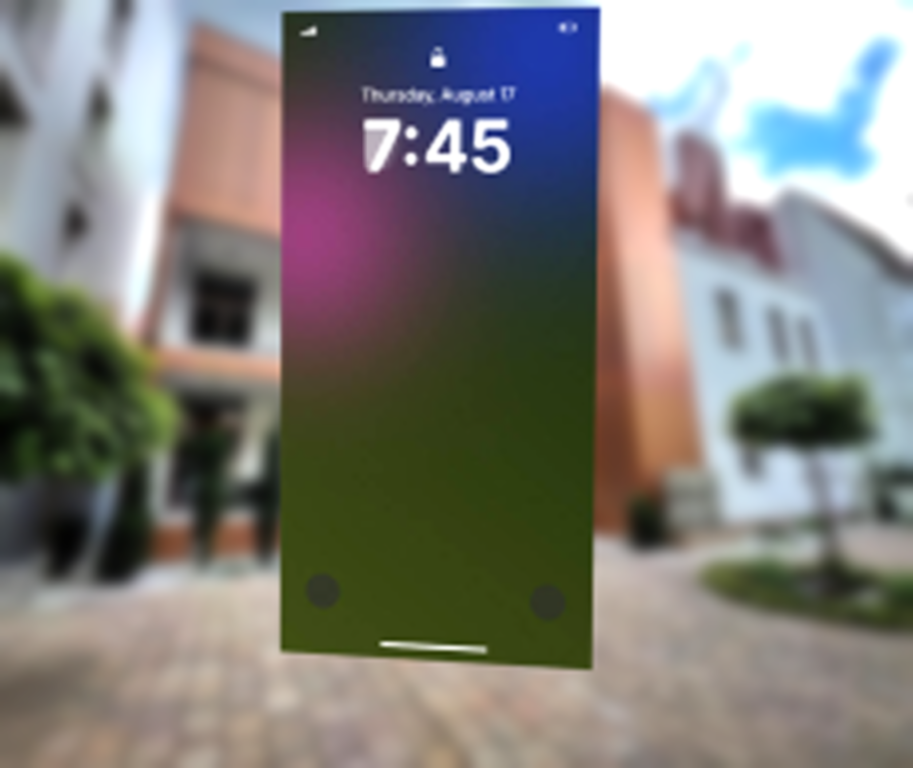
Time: h=7 m=45
